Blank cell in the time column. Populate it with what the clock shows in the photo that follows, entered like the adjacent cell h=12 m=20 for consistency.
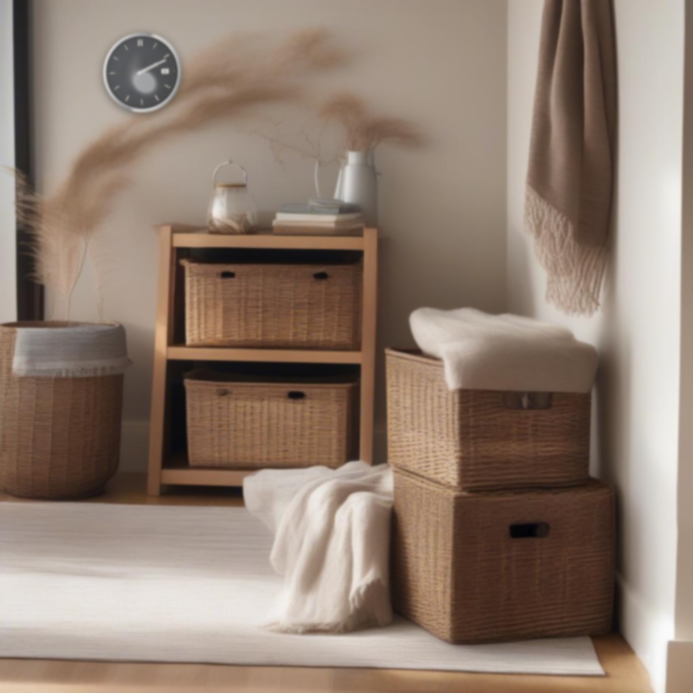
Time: h=2 m=11
